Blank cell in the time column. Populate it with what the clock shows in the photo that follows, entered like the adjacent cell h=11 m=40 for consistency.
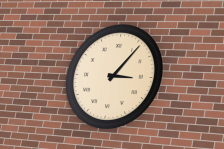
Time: h=3 m=6
